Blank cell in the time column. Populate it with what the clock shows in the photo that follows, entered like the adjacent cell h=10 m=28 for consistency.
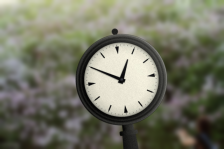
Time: h=12 m=50
